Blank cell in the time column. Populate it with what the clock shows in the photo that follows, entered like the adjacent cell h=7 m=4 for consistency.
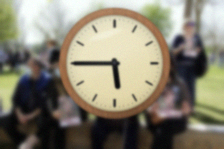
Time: h=5 m=45
